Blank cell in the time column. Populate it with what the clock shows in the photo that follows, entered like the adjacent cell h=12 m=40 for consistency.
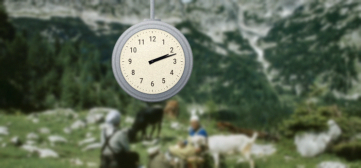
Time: h=2 m=12
